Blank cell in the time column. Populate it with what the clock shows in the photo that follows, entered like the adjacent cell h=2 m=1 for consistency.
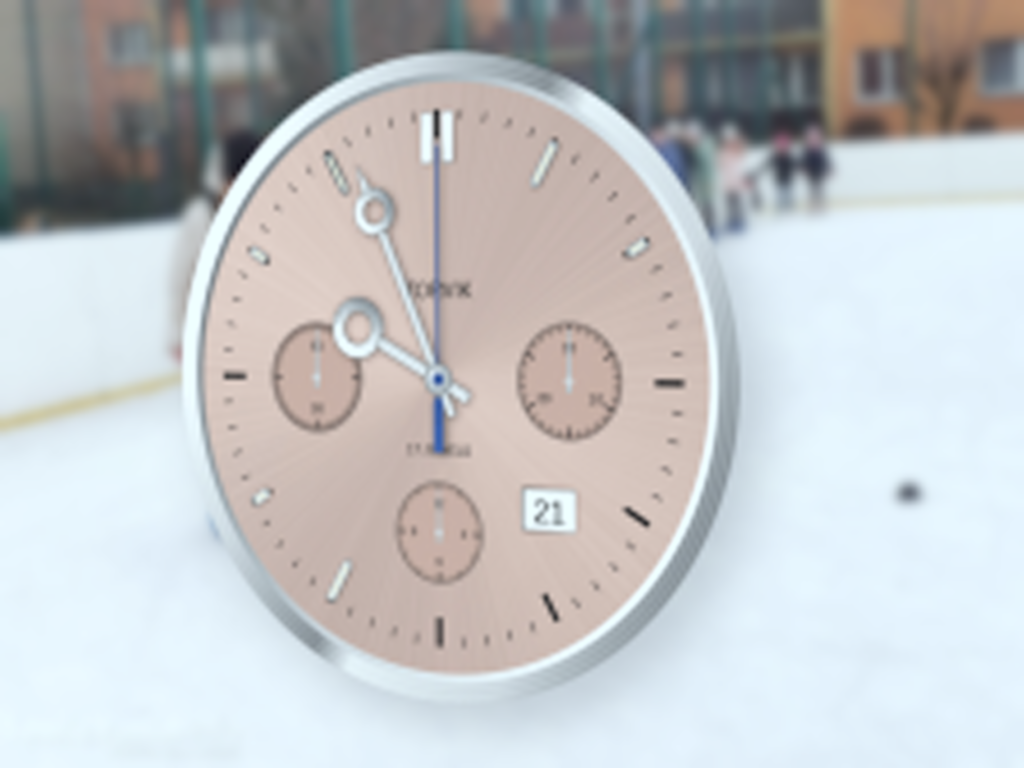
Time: h=9 m=56
